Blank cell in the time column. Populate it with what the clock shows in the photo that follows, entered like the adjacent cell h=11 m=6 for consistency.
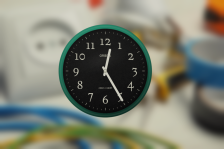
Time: h=12 m=25
